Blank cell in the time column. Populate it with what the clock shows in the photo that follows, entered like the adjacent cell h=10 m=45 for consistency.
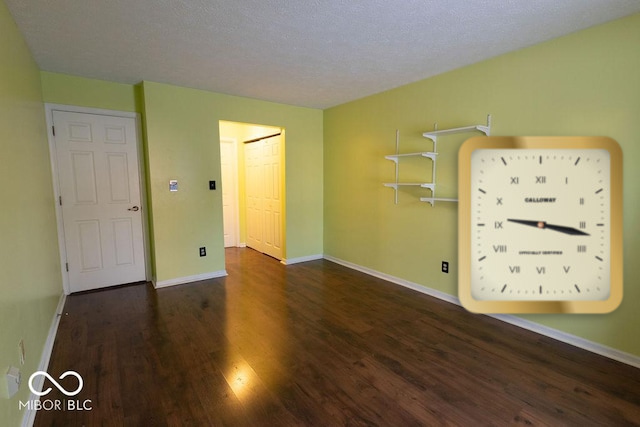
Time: h=9 m=17
